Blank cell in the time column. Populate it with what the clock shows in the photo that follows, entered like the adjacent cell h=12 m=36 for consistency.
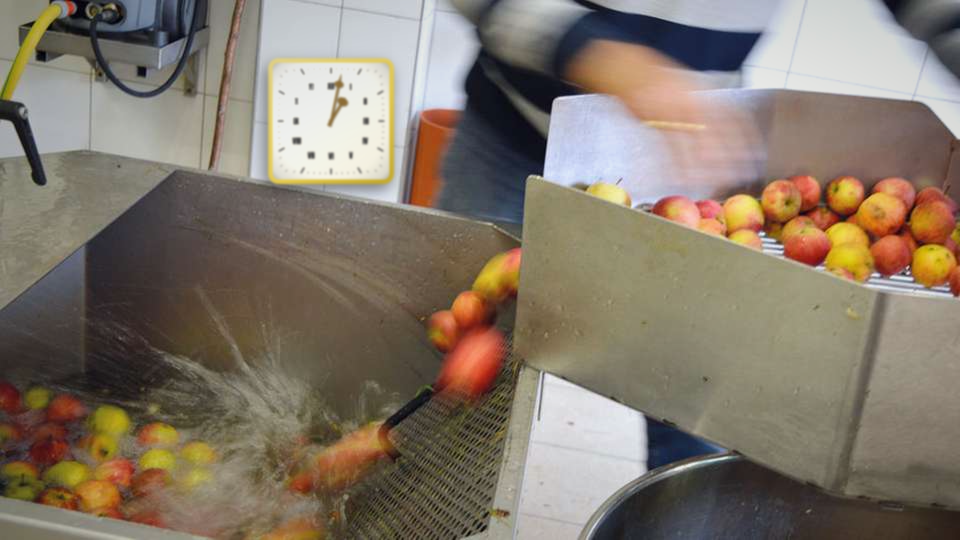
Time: h=1 m=2
